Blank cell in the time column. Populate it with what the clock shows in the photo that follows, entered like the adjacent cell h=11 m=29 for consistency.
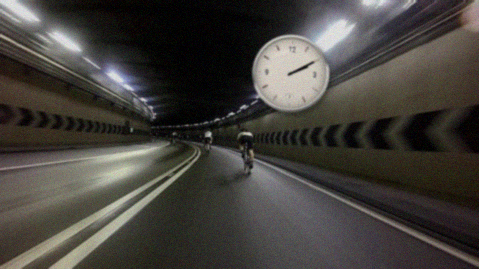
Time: h=2 m=10
